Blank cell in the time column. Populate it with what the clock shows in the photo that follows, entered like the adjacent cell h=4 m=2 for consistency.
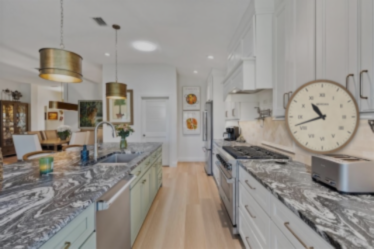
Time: h=10 m=42
